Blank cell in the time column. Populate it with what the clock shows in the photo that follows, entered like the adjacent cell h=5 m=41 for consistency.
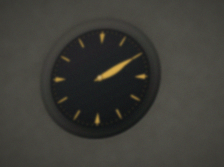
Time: h=2 m=10
